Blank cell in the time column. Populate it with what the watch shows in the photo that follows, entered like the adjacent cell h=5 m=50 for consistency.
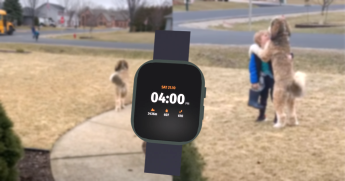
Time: h=4 m=0
